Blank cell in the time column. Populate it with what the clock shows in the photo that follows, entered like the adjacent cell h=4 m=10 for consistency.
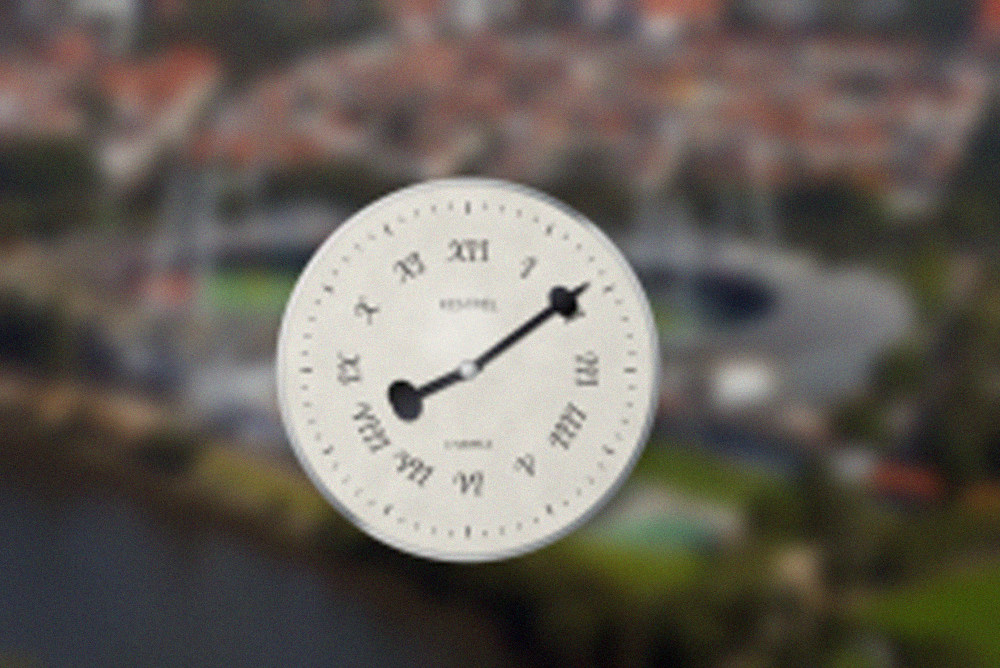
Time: h=8 m=9
